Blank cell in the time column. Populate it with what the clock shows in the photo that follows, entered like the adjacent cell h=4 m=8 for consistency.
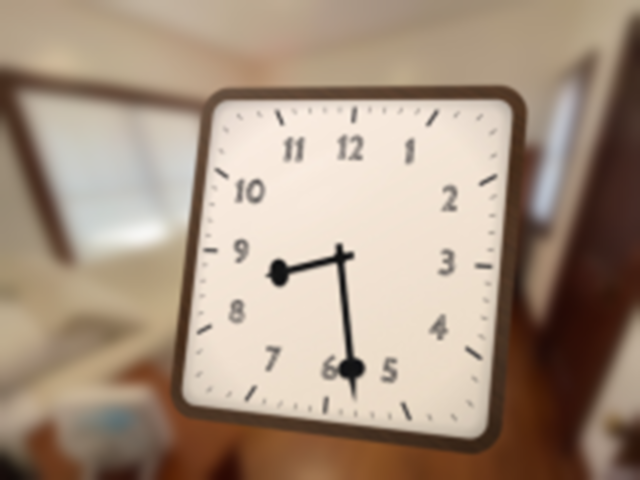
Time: h=8 m=28
